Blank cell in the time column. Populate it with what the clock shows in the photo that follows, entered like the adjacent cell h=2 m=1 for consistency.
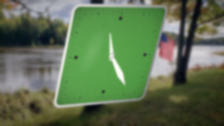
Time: h=11 m=24
